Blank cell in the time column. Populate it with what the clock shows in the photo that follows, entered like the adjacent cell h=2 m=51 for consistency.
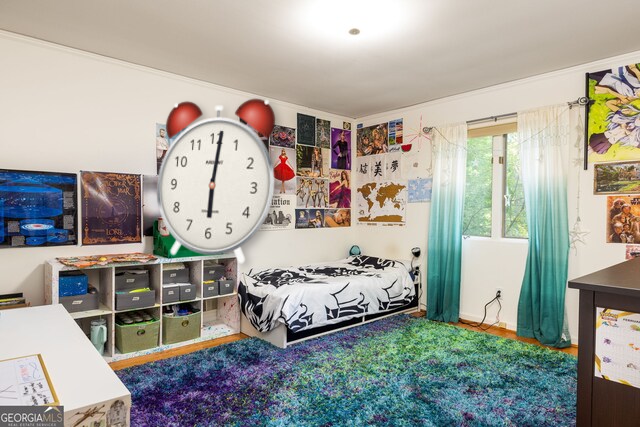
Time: h=6 m=1
